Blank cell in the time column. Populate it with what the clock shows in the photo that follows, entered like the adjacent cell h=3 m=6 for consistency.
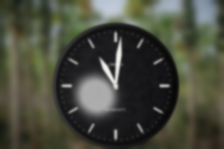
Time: h=11 m=1
